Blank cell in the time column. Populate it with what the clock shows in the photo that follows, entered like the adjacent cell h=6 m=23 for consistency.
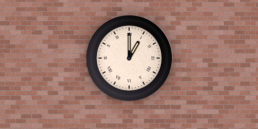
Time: h=1 m=0
